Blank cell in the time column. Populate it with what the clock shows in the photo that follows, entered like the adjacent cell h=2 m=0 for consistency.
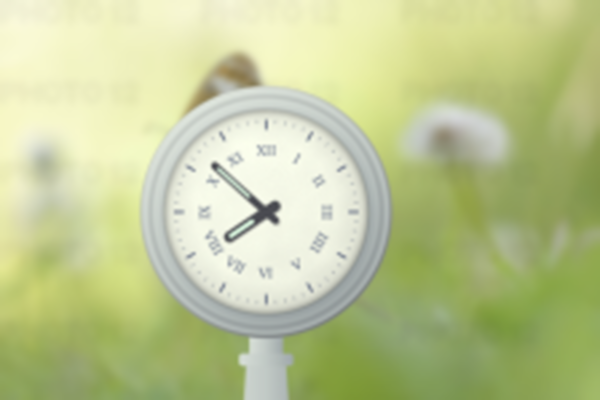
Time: h=7 m=52
